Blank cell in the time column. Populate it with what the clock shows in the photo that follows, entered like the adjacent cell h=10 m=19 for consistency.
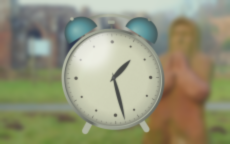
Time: h=1 m=28
